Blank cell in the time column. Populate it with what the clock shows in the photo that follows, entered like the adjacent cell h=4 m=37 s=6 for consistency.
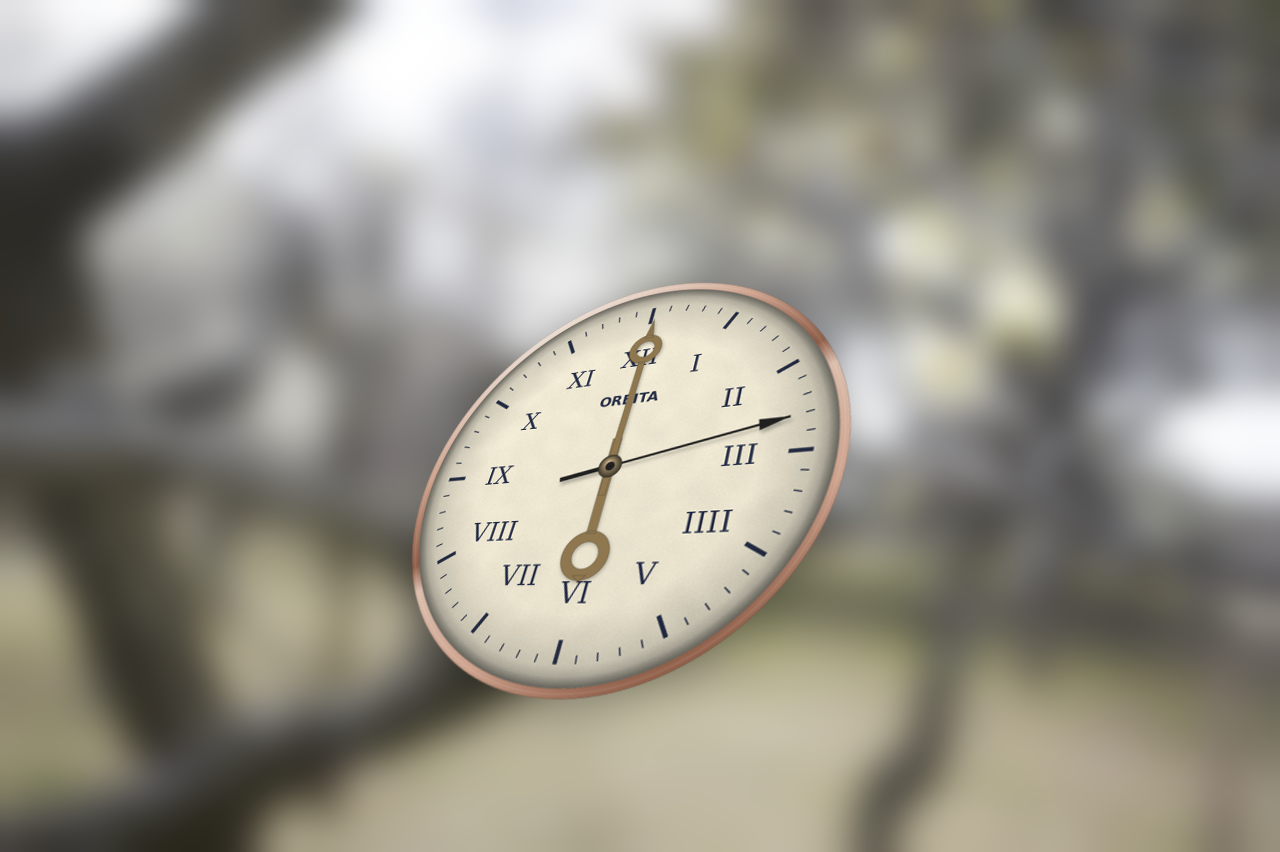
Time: h=6 m=0 s=13
